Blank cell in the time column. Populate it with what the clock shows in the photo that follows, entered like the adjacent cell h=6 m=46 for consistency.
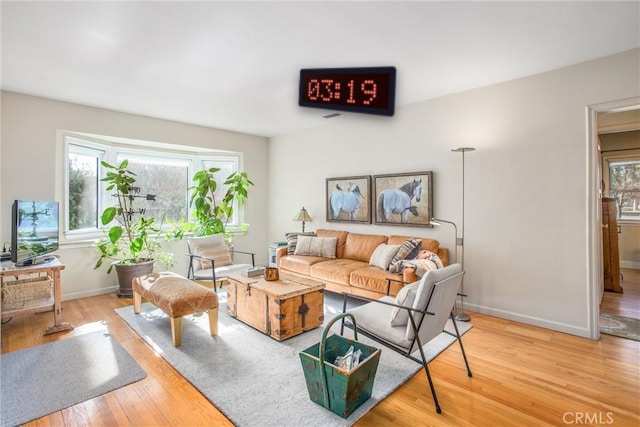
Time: h=3 m=19
